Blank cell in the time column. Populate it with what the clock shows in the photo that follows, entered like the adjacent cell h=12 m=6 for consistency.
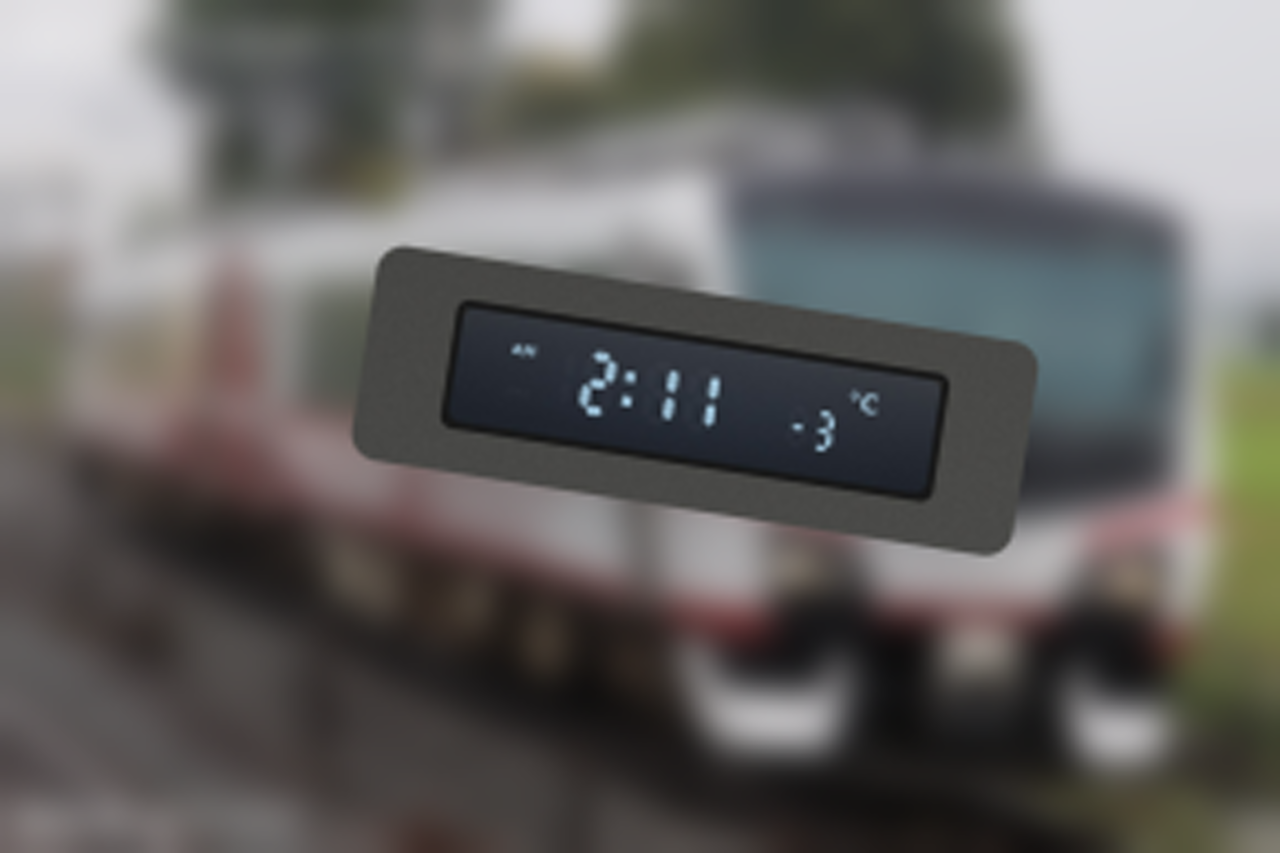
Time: h=2 m=11
